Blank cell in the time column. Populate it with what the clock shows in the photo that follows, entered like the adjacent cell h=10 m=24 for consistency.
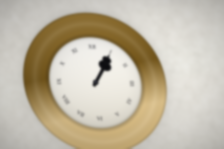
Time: h=1 m=5
